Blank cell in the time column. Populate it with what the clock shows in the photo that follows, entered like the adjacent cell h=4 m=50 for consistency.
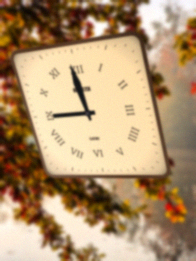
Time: h=8 m=59
